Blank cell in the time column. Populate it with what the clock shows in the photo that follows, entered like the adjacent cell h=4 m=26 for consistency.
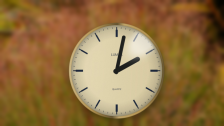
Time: h=2 m=2
